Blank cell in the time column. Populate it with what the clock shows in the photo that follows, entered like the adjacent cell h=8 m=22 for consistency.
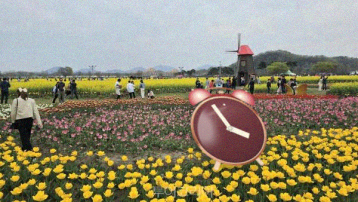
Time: h=3 m=56
